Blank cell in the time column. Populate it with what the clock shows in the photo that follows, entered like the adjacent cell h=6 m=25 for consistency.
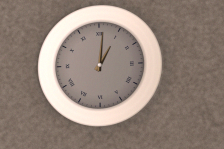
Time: h=1 m=1
